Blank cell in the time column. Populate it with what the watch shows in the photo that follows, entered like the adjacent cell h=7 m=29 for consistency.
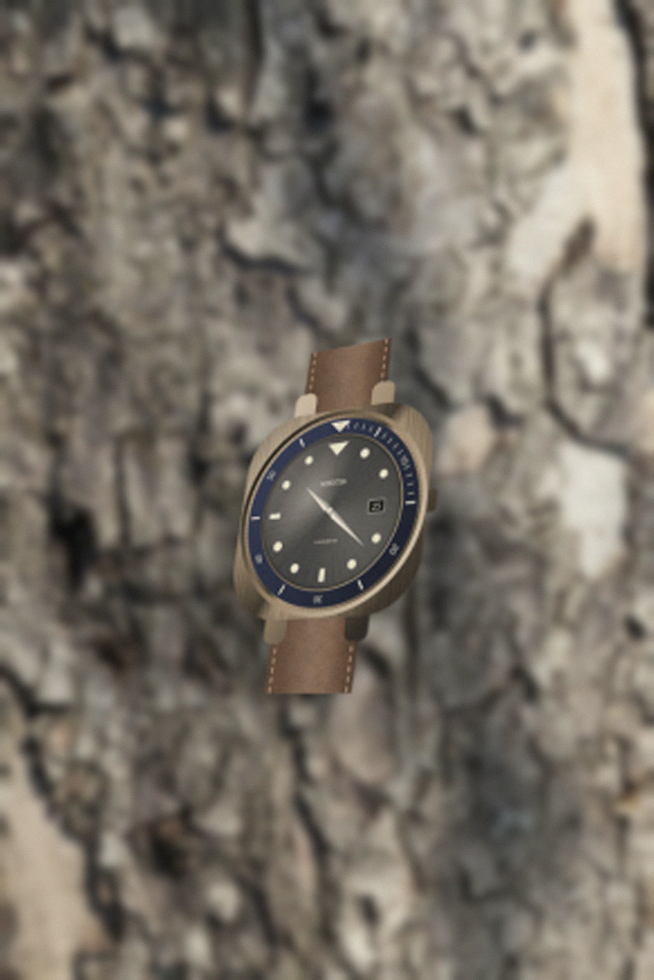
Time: h=10 m=22
